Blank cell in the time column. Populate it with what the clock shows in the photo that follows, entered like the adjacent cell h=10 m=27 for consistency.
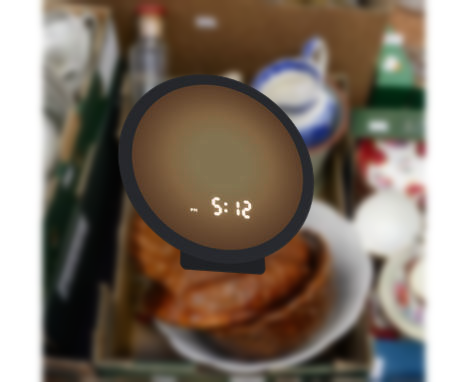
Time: h=5 m=12
